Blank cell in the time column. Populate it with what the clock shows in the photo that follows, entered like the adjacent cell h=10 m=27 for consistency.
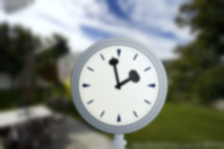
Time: h=1 m=58
